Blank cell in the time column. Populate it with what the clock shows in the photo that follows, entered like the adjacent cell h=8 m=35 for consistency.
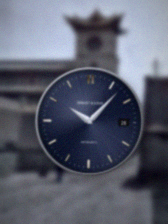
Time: h=10 m=7
